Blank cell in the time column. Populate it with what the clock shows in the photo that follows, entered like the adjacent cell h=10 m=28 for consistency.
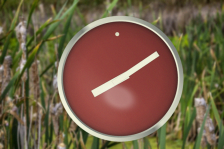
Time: h=8 m=10
